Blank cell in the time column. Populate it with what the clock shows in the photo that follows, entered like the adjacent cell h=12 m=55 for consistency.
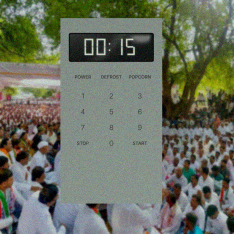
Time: h=0 m=15
